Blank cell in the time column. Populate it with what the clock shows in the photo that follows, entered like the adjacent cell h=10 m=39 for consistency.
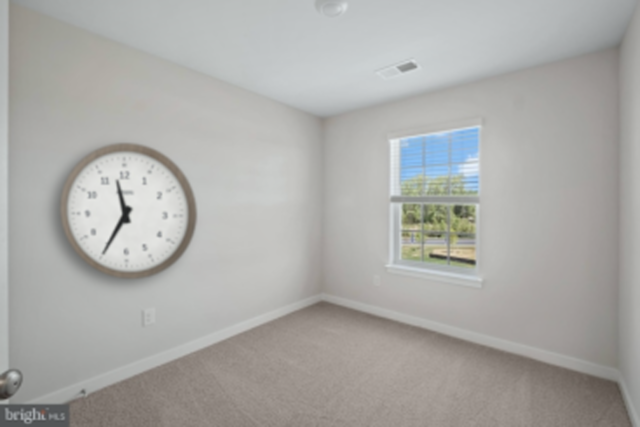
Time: h=11 m=35
